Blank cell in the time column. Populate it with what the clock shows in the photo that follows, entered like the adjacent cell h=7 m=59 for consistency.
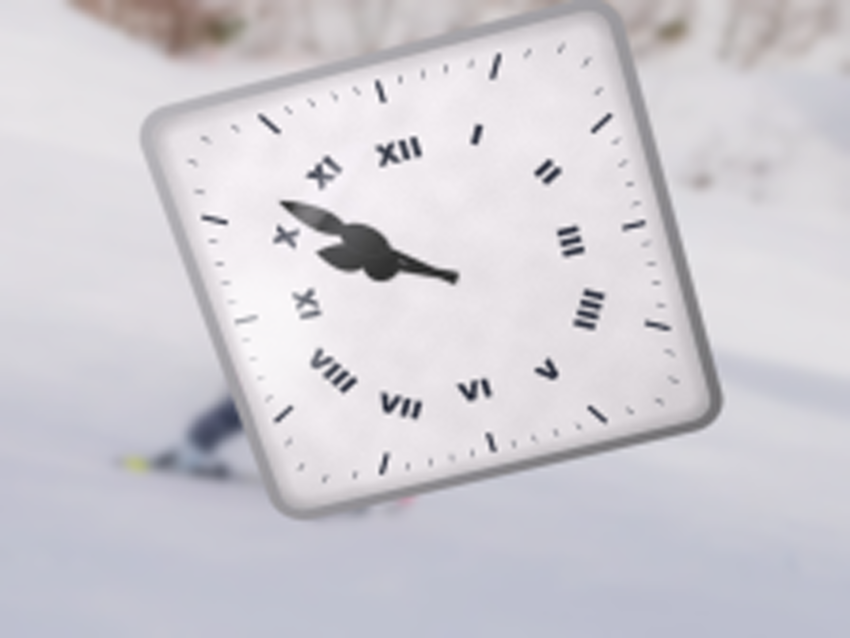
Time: h=9 m=52
